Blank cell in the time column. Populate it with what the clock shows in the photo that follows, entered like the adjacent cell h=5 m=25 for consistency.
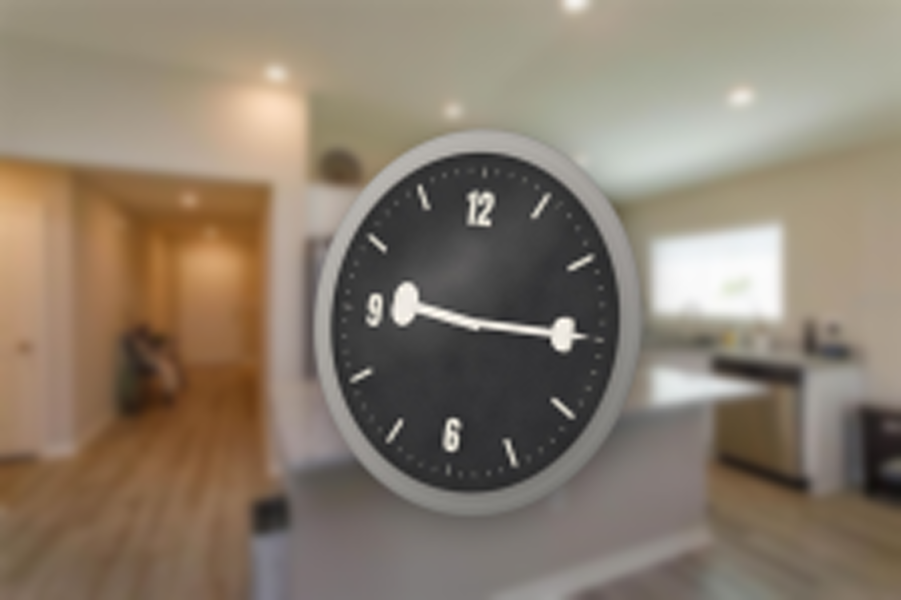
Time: h=9 m=15
